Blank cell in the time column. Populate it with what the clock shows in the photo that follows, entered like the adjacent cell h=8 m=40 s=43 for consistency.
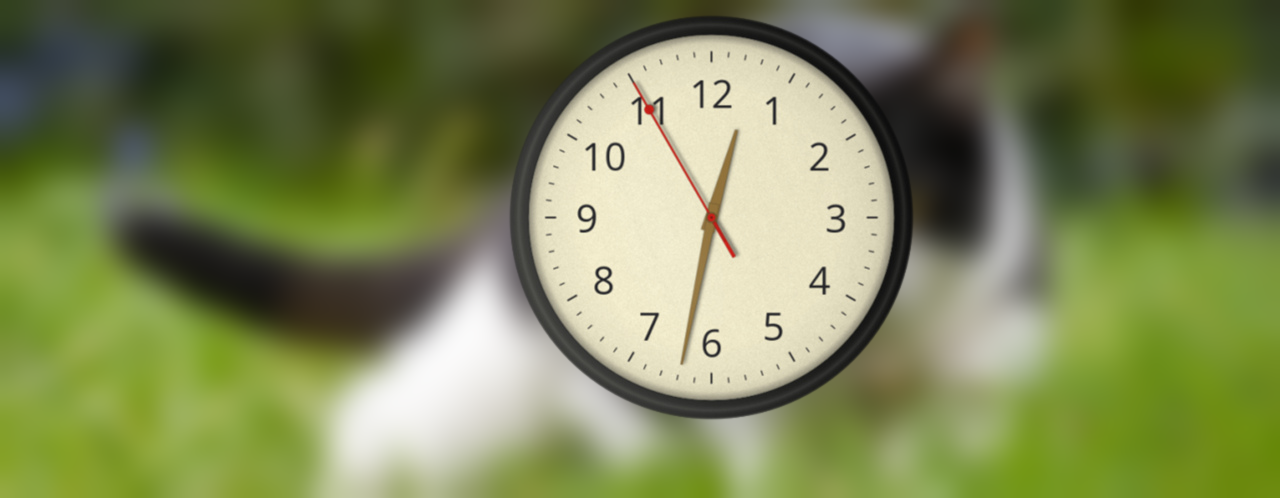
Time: h=12 m=31 s=55
